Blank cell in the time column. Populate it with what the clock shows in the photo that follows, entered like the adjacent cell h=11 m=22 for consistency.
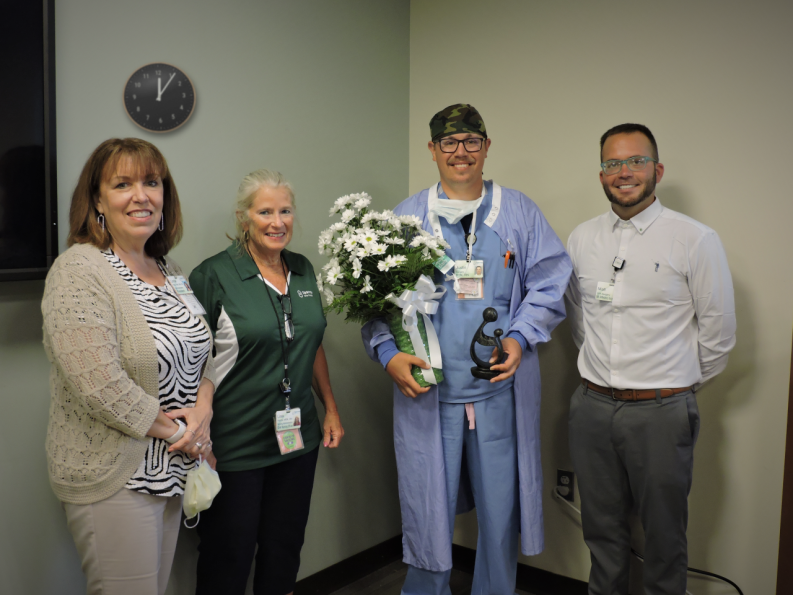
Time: h=12 m=6
